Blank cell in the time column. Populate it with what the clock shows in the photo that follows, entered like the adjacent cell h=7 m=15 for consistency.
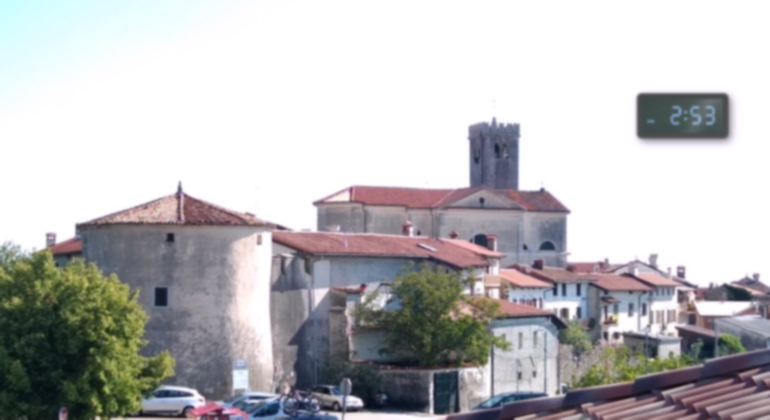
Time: h=2 m=53
